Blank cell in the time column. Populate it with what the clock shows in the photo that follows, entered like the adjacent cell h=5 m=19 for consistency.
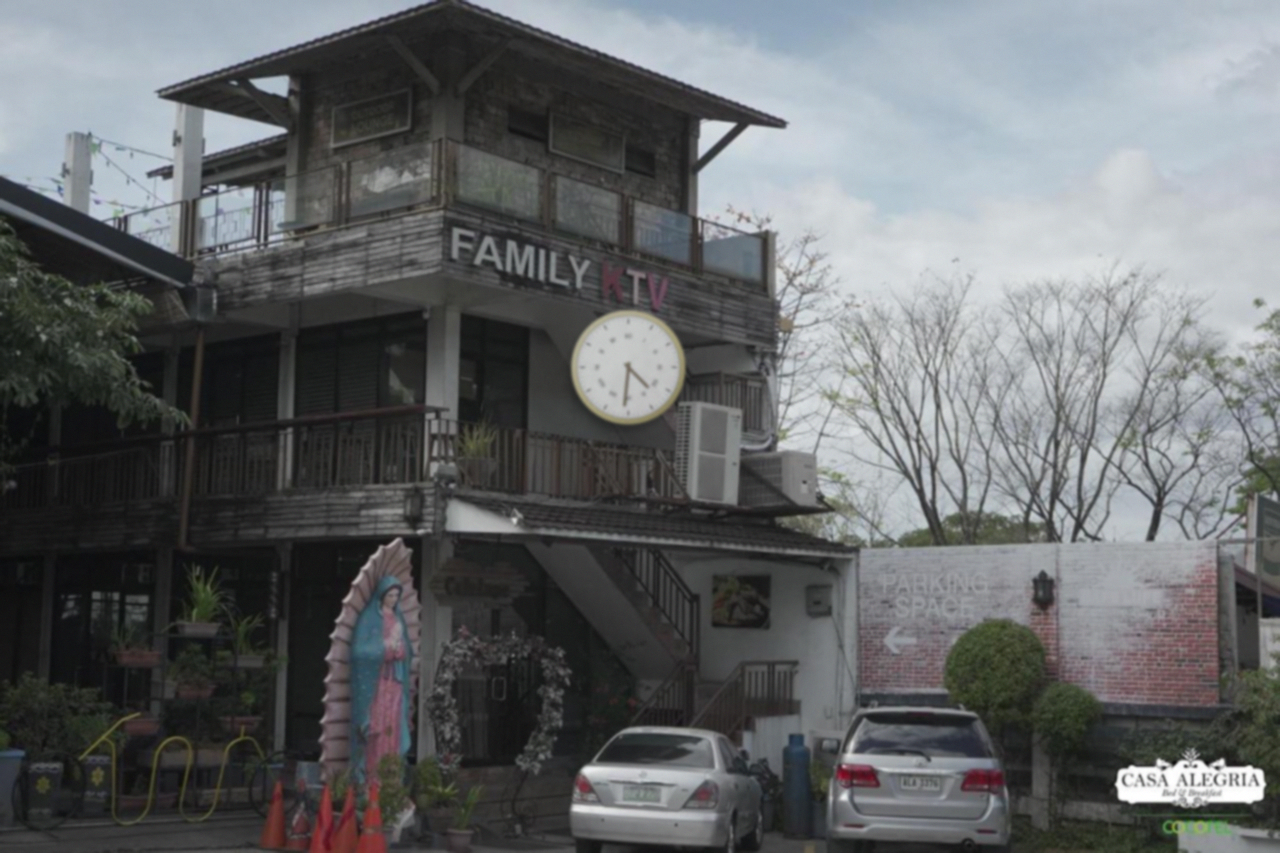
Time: h=4 m=31
